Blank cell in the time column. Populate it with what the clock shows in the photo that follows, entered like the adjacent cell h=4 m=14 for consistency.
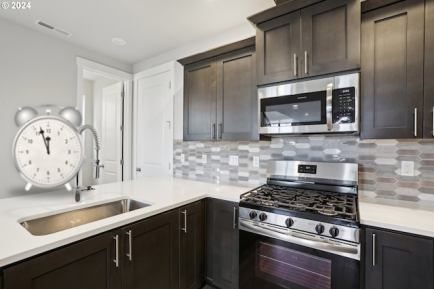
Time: h=11 m=57
